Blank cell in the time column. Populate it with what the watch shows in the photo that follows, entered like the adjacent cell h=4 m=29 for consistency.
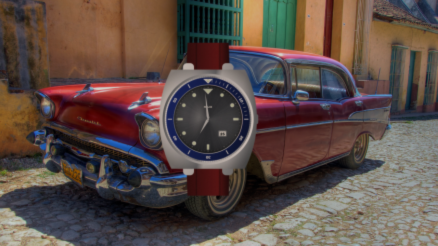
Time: h=6 m=59
